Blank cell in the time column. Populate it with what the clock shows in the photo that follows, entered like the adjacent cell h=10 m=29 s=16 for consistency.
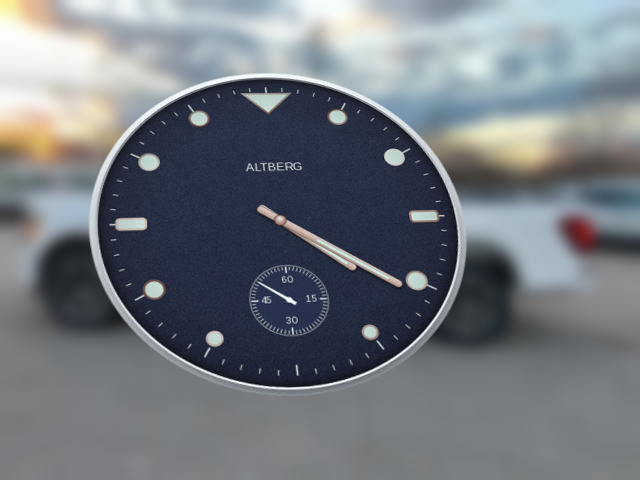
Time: h=4 m=20 s=51
